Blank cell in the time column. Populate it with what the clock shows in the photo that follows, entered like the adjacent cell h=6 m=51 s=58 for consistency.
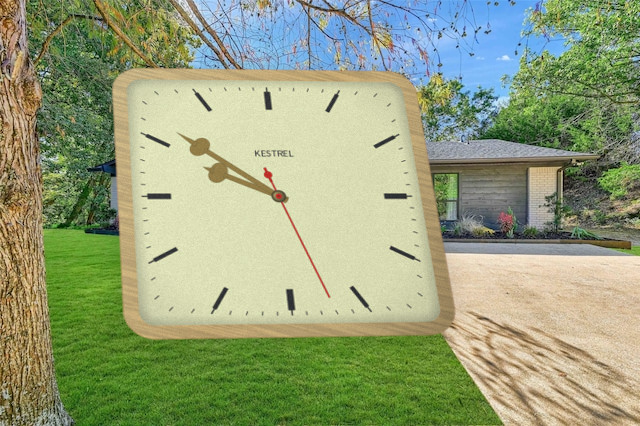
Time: h=9 m=51 s=27
